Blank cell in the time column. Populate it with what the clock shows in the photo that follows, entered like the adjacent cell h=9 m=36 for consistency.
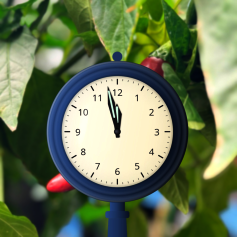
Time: h=11 m=58
